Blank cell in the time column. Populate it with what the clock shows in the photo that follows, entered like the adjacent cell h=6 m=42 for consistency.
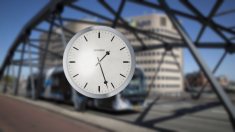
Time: h=1 m=27
